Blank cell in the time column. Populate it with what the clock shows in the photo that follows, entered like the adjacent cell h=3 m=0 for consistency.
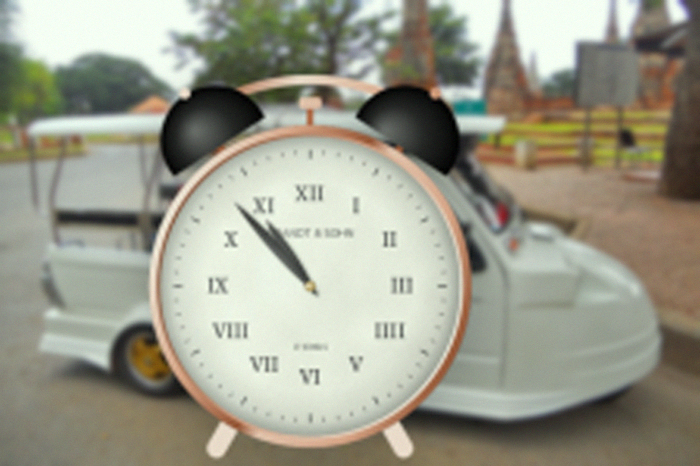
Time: h=10 m=53
